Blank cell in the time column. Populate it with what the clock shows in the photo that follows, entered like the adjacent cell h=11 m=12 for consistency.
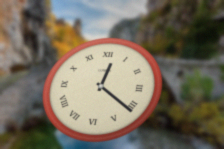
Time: h=12 m=21
